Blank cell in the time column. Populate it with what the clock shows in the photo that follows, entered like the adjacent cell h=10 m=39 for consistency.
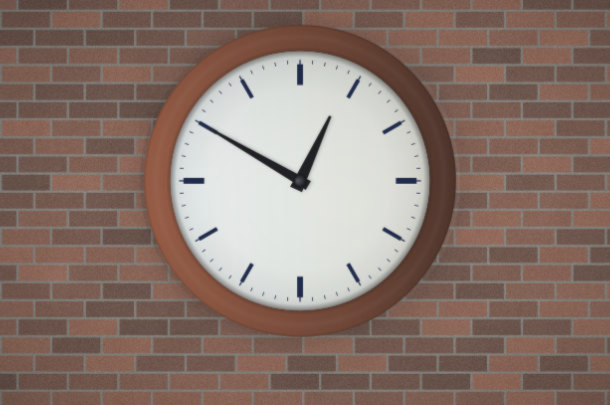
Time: h=12 m=50
